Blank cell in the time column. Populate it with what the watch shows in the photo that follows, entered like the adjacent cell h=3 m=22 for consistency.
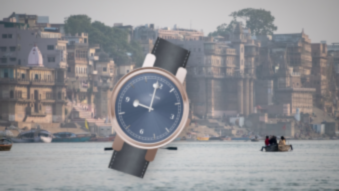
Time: h=8 m=59
